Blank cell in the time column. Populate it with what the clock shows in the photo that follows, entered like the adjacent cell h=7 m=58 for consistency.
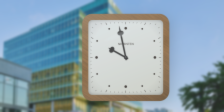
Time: h=9 m=58
